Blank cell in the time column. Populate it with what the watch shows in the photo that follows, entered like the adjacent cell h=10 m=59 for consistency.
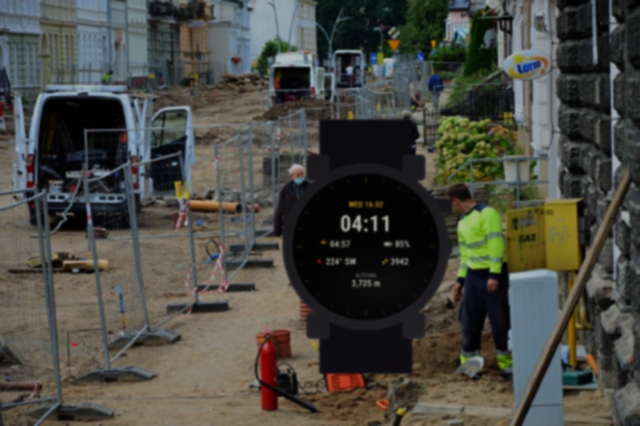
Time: h=4 m=11
